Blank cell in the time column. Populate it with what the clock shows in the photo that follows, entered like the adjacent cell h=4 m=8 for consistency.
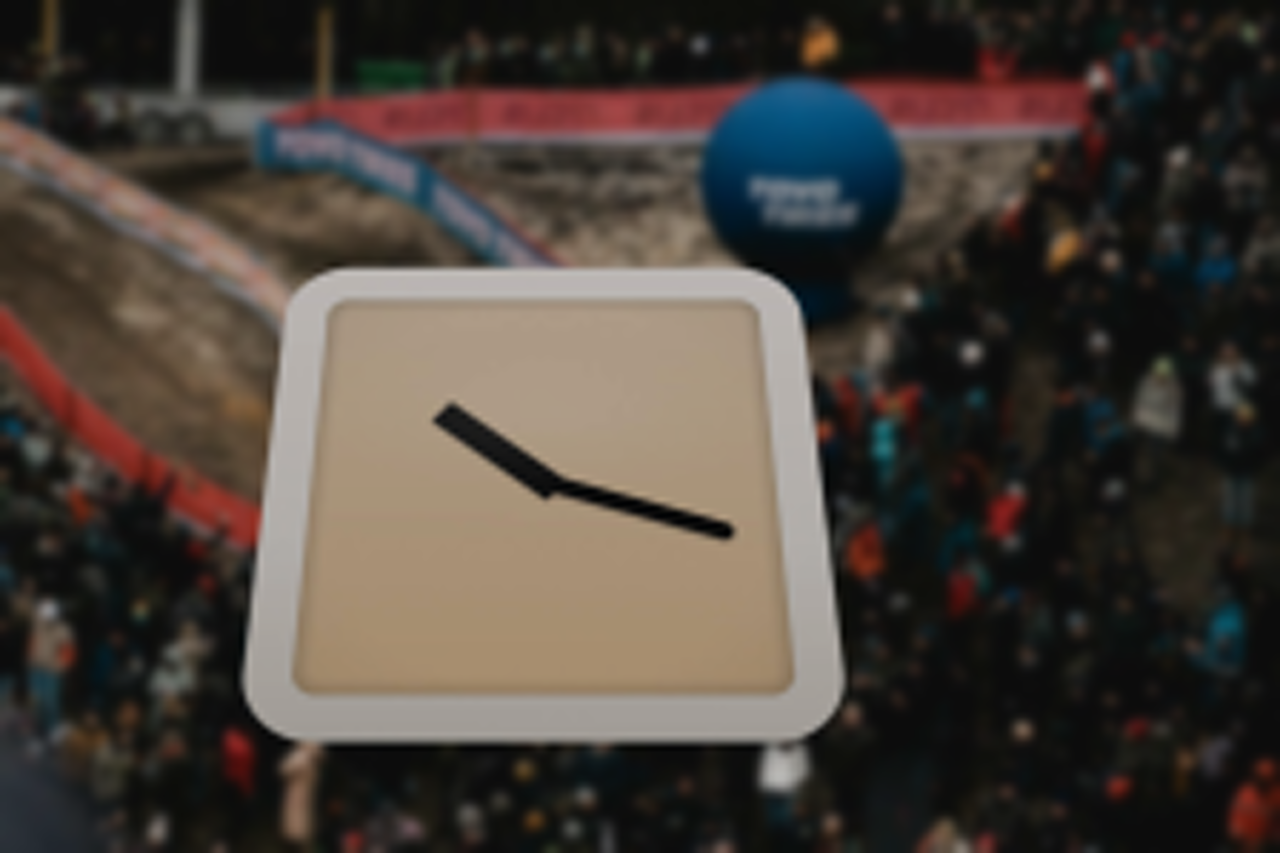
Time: h=10 m=18
